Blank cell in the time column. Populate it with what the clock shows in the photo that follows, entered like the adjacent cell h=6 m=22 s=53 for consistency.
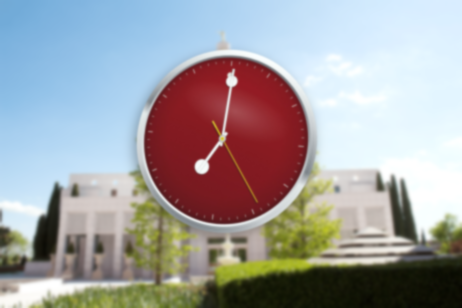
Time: h=7 m=0 s=24
